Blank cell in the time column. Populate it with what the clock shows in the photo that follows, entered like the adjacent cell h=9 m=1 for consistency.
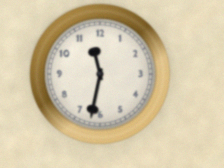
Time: h=11 m=32
